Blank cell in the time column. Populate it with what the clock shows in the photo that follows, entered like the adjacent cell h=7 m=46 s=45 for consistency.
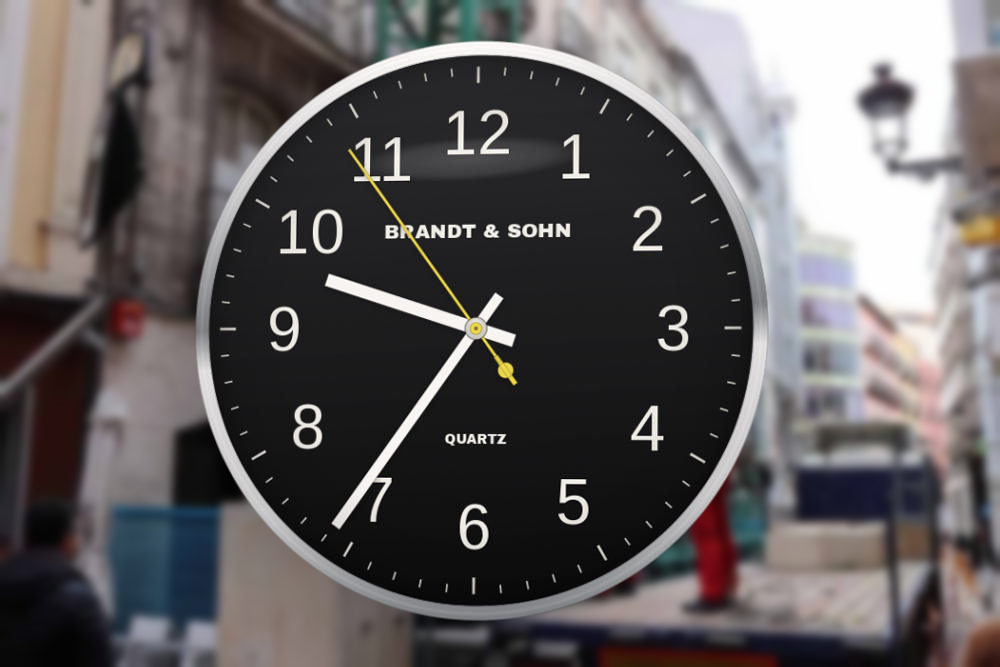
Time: h=9 m=35 s=54
